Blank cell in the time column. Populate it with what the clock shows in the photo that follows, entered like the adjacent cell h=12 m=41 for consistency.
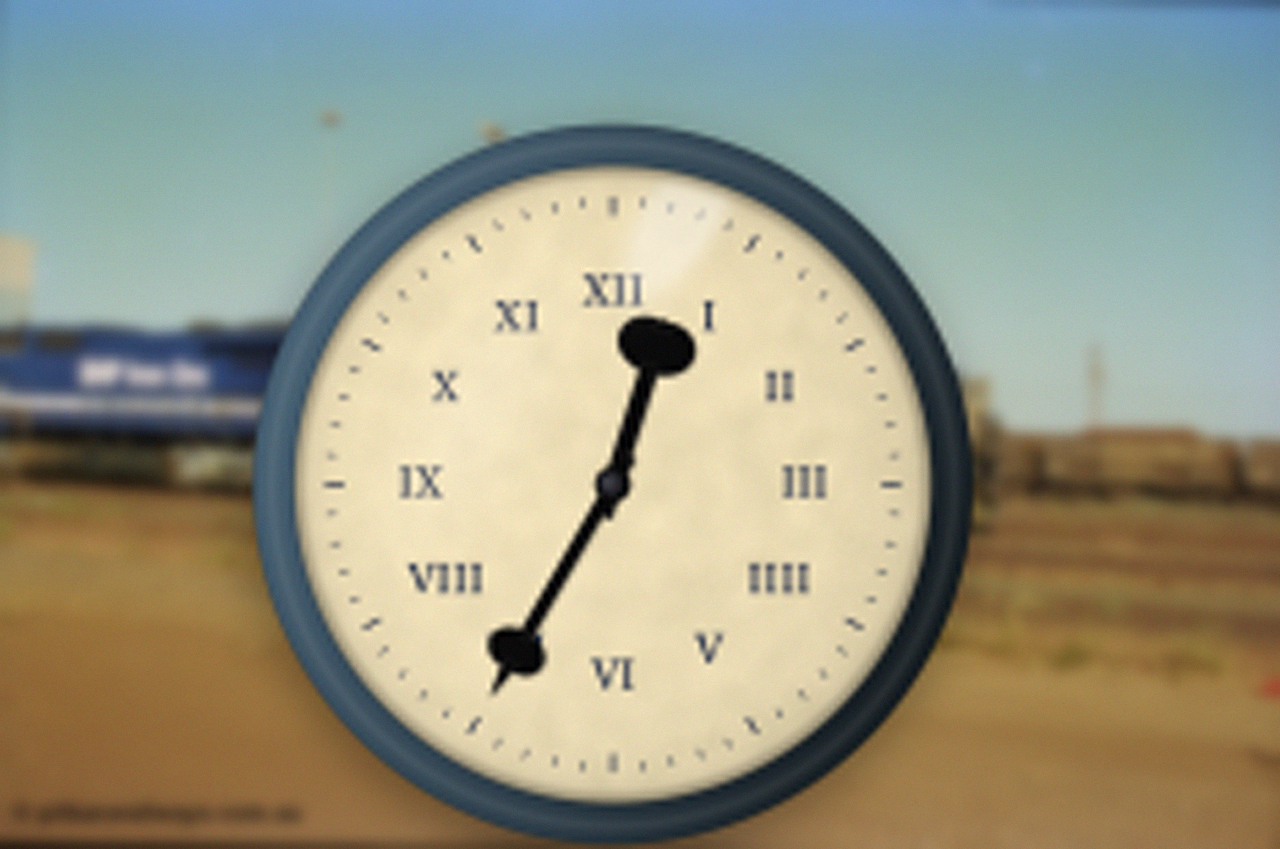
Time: h=12 m=35
